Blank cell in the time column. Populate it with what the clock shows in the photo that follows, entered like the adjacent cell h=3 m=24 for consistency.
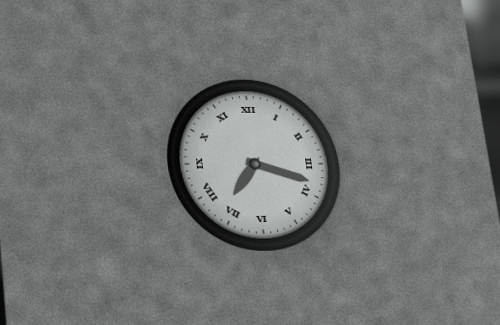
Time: h=7 m=18
